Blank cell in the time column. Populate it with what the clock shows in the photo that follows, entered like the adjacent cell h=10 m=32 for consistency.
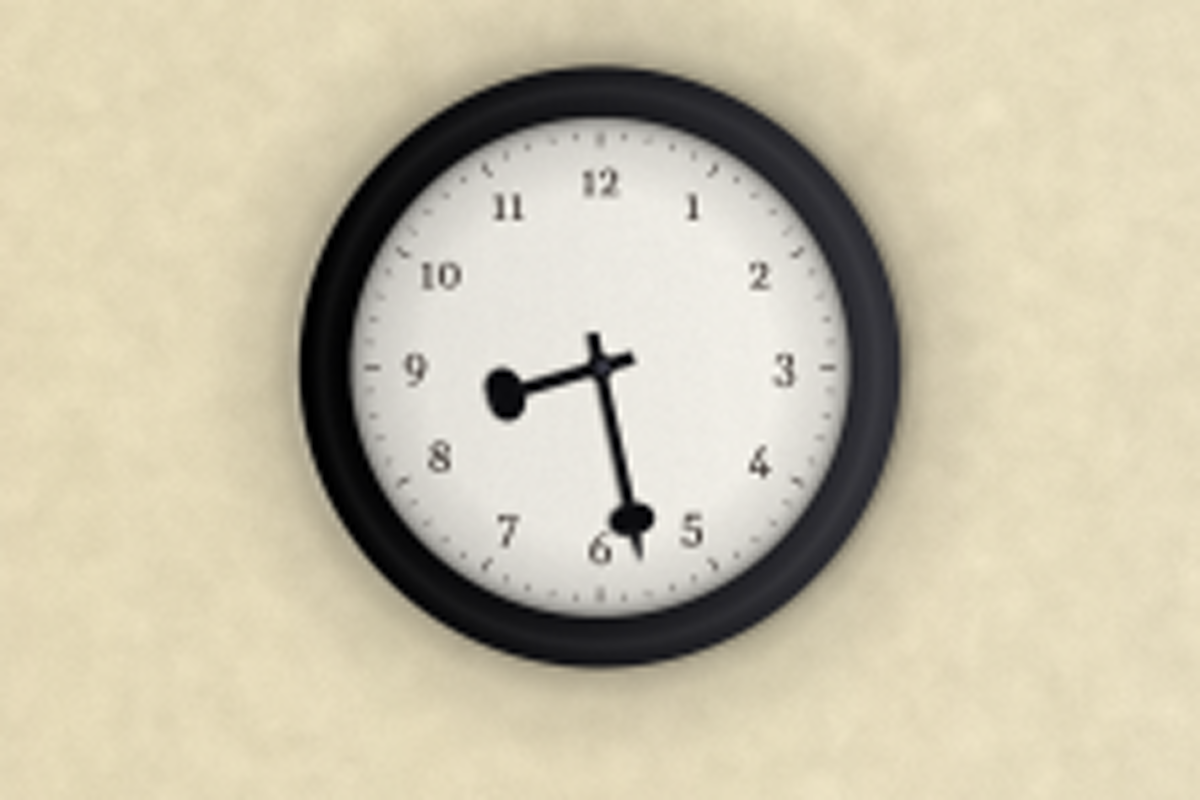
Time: h=8 m=28
